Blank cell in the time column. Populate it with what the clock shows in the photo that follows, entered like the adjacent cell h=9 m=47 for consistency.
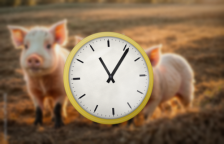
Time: h=11 m=6
